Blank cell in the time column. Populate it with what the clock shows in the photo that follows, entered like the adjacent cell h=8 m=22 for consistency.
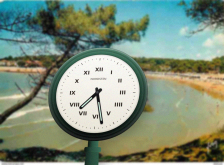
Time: h=7 m=28
